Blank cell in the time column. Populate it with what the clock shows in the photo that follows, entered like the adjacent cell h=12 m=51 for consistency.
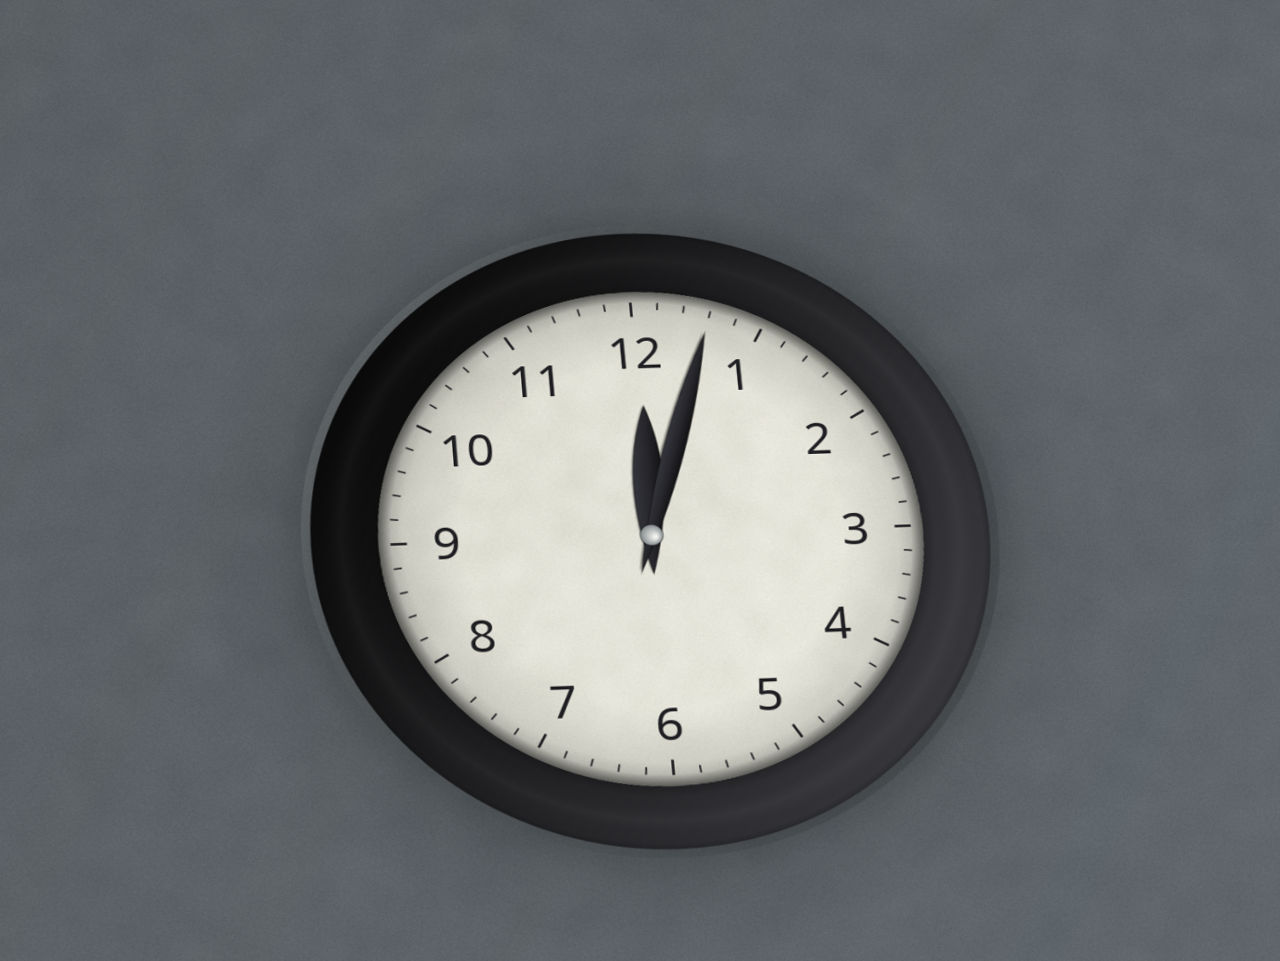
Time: h=12 m=3
